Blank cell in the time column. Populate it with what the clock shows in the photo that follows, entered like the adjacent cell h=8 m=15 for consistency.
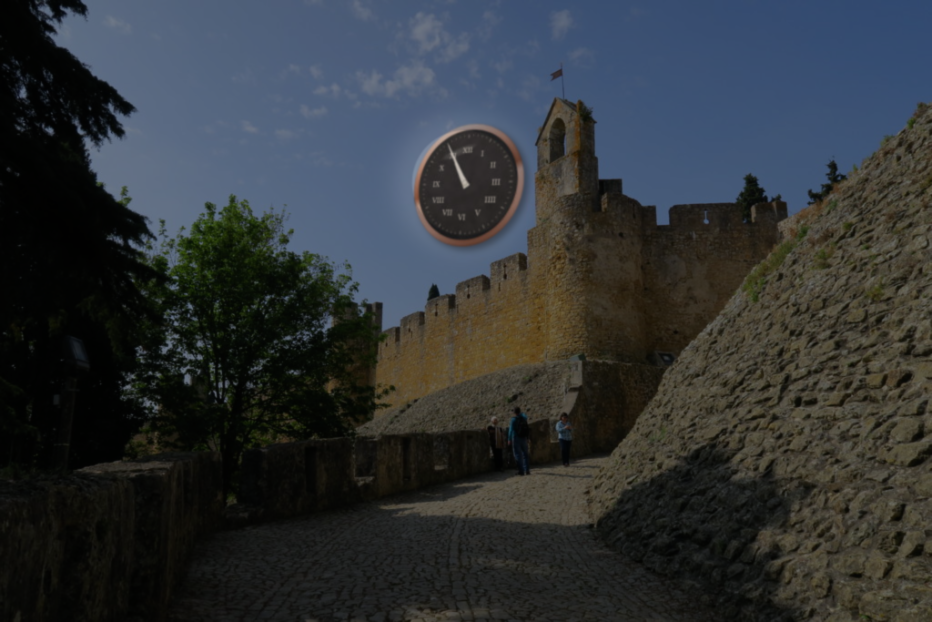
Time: h=10 m=55
